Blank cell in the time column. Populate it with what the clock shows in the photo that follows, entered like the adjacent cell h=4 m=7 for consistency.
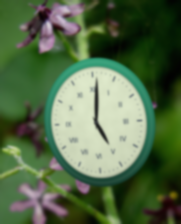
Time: h=5 m=1
